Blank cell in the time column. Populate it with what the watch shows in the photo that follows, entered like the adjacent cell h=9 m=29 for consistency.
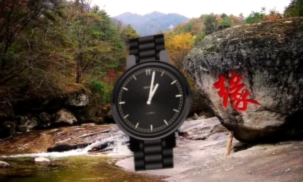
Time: h=1 m=2
